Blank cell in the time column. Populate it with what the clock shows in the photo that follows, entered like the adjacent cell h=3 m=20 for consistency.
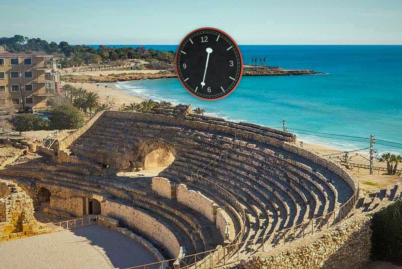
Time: h=12 m=33
